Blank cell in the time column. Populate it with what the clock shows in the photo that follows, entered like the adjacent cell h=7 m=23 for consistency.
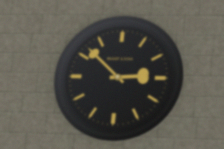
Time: h=2 m=52
